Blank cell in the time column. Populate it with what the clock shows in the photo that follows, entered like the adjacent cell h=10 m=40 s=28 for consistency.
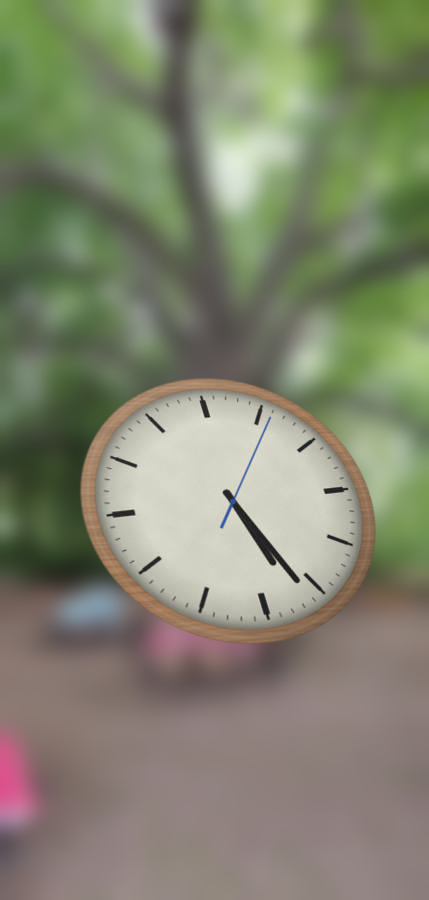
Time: h=5 m=26 s=6
